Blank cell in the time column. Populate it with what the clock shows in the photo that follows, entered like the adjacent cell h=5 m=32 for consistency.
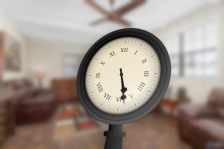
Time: h=5 m=28
